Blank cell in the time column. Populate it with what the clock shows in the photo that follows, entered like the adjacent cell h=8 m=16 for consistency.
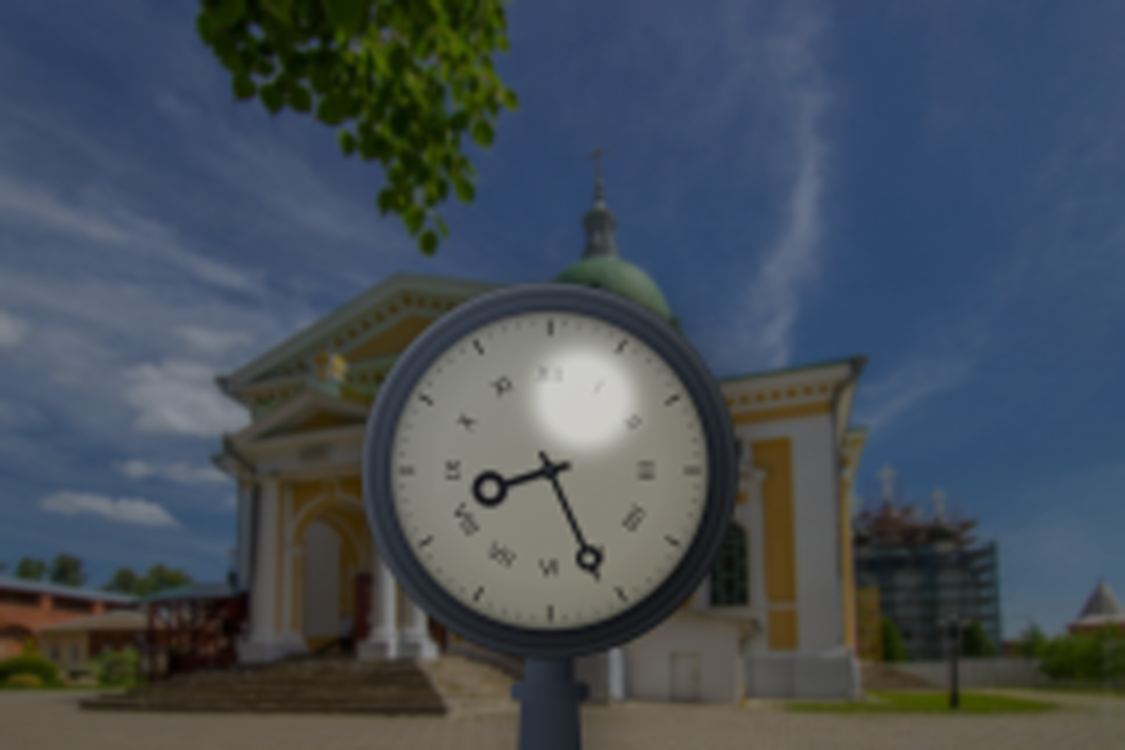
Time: h=8 m=26
